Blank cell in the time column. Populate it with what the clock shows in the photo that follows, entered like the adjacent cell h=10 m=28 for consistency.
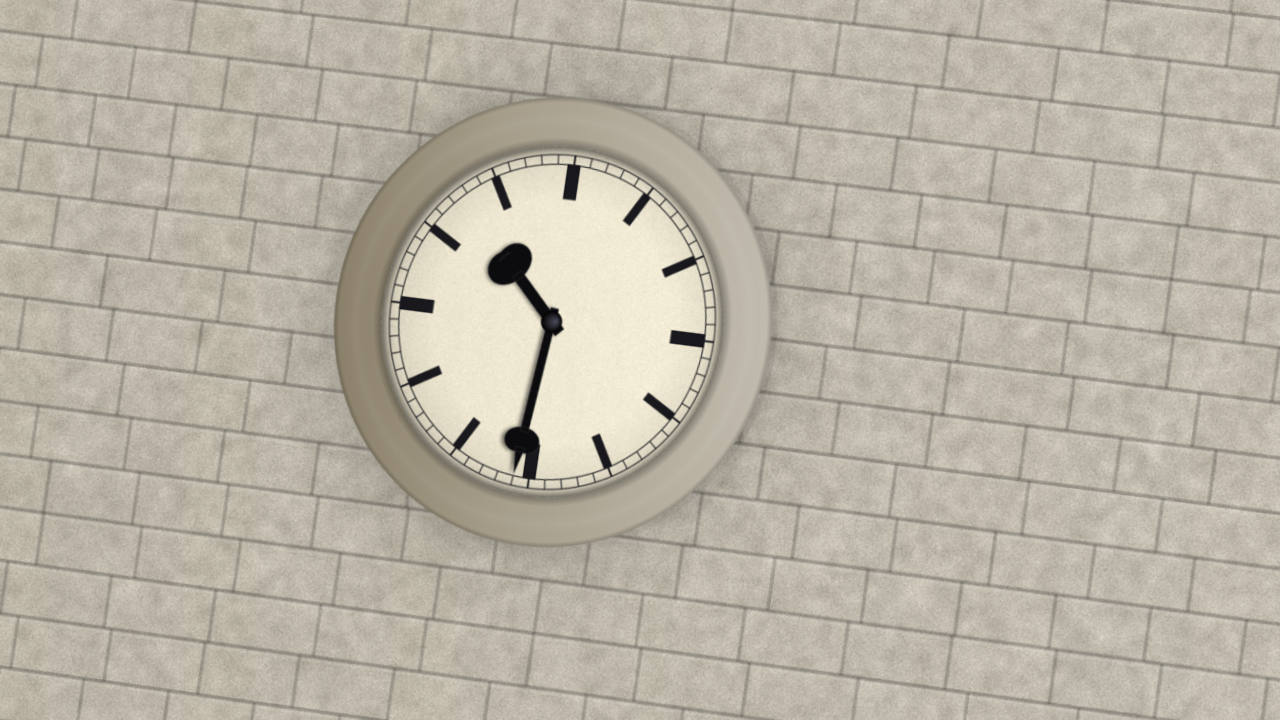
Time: h=10 m=31
